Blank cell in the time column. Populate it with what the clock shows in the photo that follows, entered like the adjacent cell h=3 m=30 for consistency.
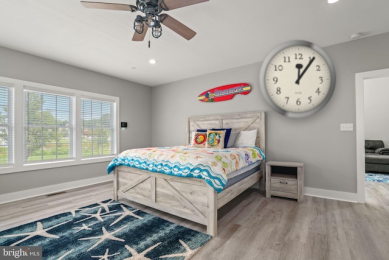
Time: h=12 m=6
